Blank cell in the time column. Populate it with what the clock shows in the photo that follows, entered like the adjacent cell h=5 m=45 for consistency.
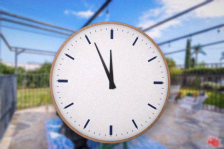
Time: h=11 m=56
